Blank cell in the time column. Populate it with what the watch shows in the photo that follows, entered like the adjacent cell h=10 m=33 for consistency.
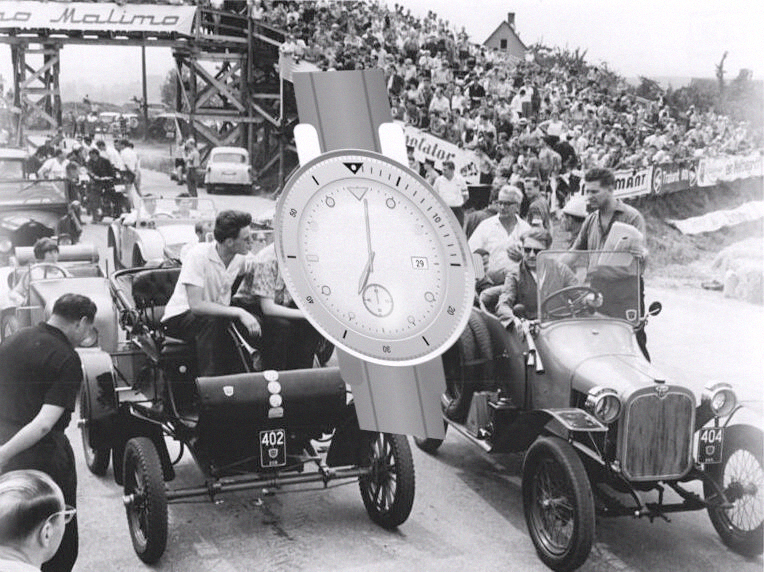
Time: h=7 m=1
